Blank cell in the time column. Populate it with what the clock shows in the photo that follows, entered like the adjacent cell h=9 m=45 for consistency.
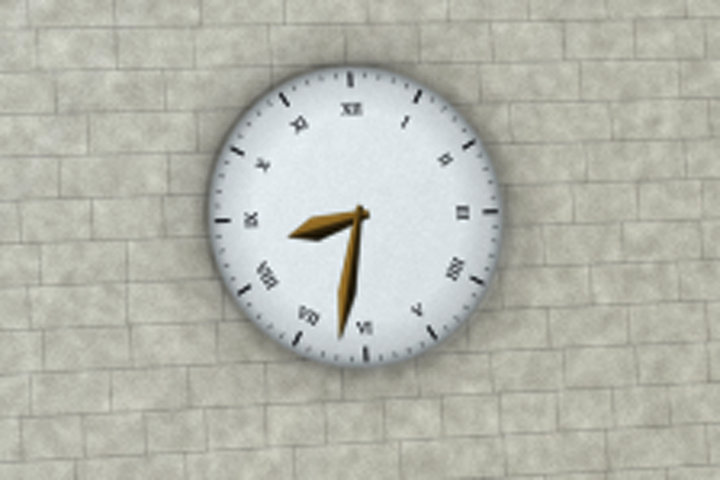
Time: h=8 m=32
